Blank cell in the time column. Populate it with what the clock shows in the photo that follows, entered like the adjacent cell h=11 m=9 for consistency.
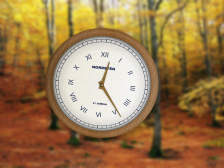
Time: h=12 m=24
